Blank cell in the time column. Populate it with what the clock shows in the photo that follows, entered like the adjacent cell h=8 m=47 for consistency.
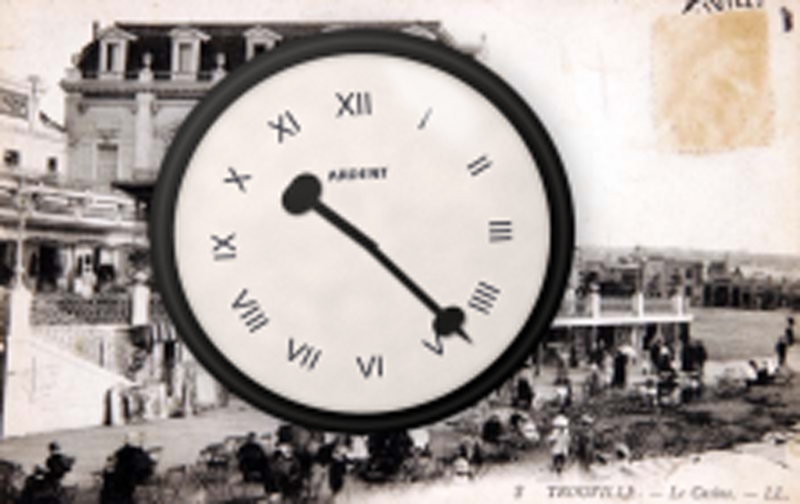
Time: h=10 m=23
